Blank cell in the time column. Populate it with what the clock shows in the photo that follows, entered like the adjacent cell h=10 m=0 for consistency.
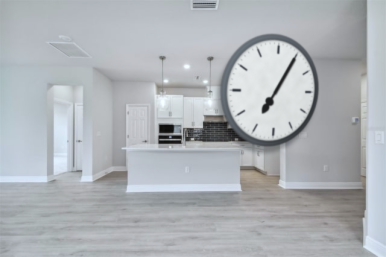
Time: h=7 m=5
